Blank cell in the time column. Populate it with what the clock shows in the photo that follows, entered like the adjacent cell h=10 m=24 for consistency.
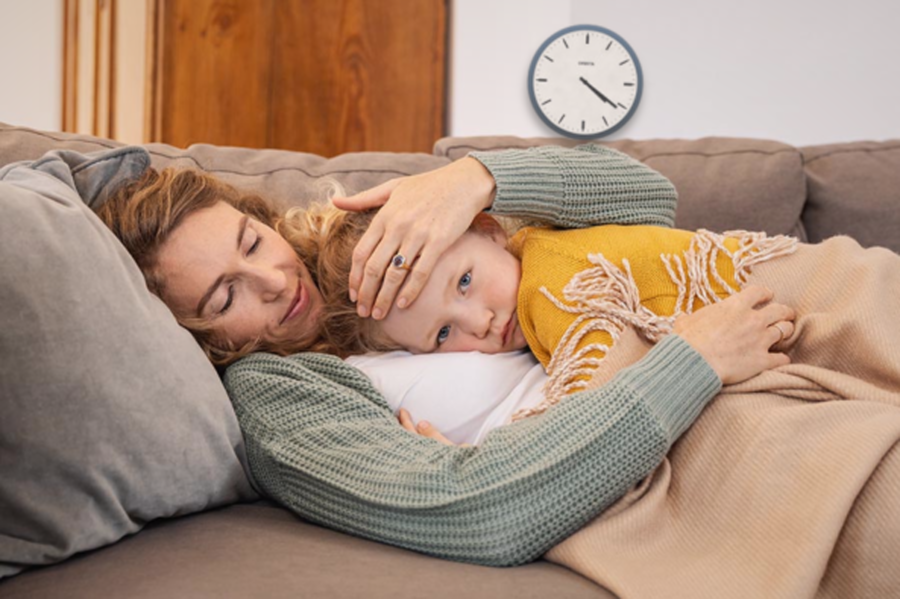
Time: h=4 m=21
